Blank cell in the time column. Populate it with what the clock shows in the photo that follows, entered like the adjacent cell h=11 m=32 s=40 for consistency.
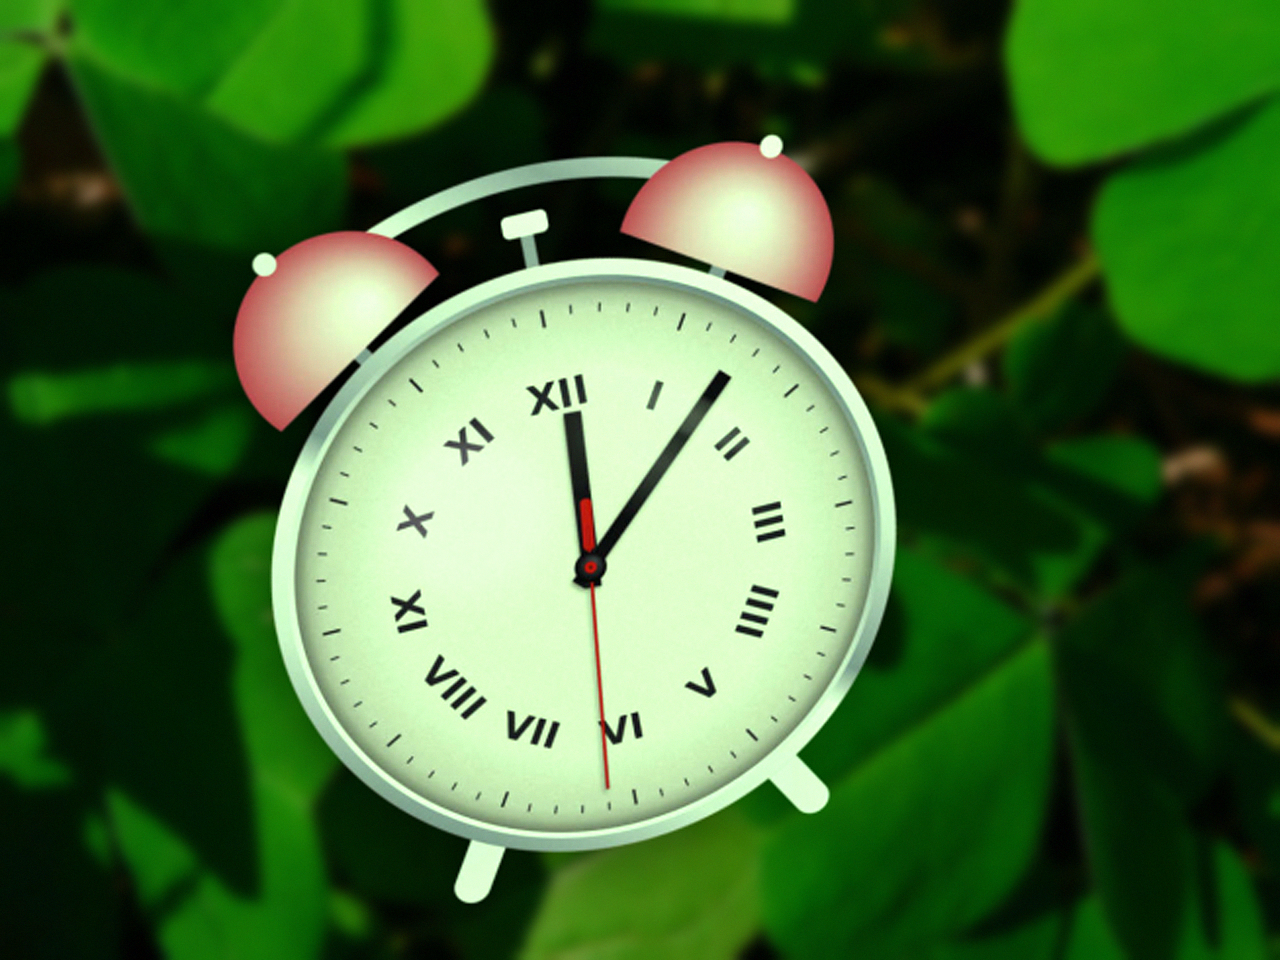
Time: h=12 m=7 s=31
